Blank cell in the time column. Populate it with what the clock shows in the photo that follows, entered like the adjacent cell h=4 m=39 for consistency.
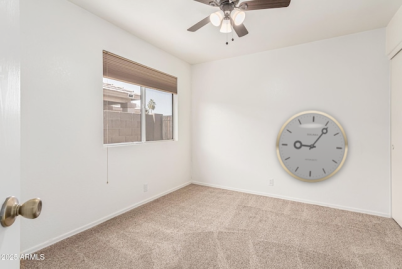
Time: h=9 m=6
